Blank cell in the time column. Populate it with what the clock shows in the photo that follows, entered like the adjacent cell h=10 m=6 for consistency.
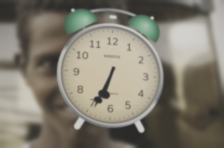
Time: h=6 m=34
